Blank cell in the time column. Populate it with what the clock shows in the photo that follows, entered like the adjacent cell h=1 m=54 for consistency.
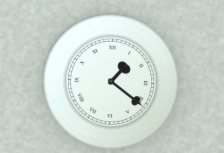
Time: h=1 m=21
